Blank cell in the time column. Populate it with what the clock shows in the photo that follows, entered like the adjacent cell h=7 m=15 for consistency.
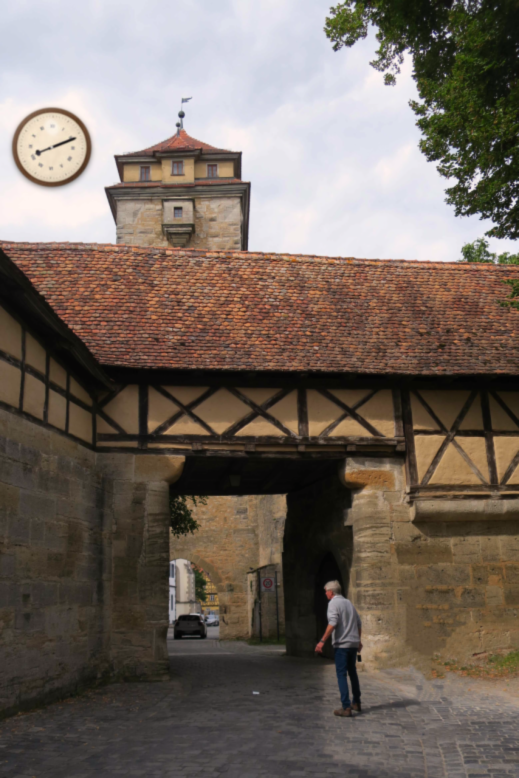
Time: h=8 m=11
